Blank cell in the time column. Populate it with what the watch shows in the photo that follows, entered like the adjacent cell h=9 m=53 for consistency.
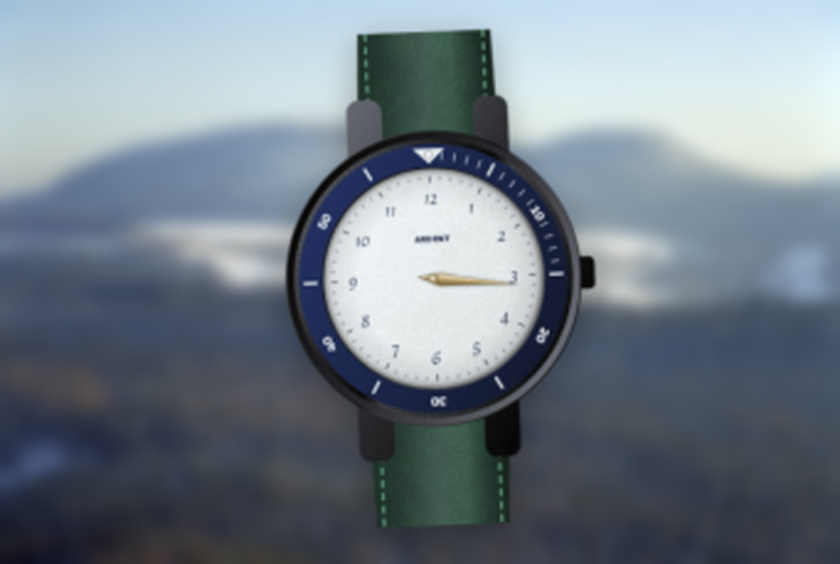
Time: h=3 m=16
